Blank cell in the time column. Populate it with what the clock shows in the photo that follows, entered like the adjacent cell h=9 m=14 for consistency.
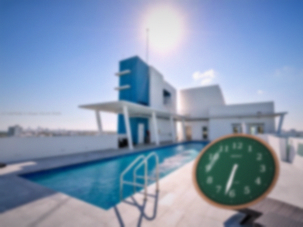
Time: h=6 m=32
